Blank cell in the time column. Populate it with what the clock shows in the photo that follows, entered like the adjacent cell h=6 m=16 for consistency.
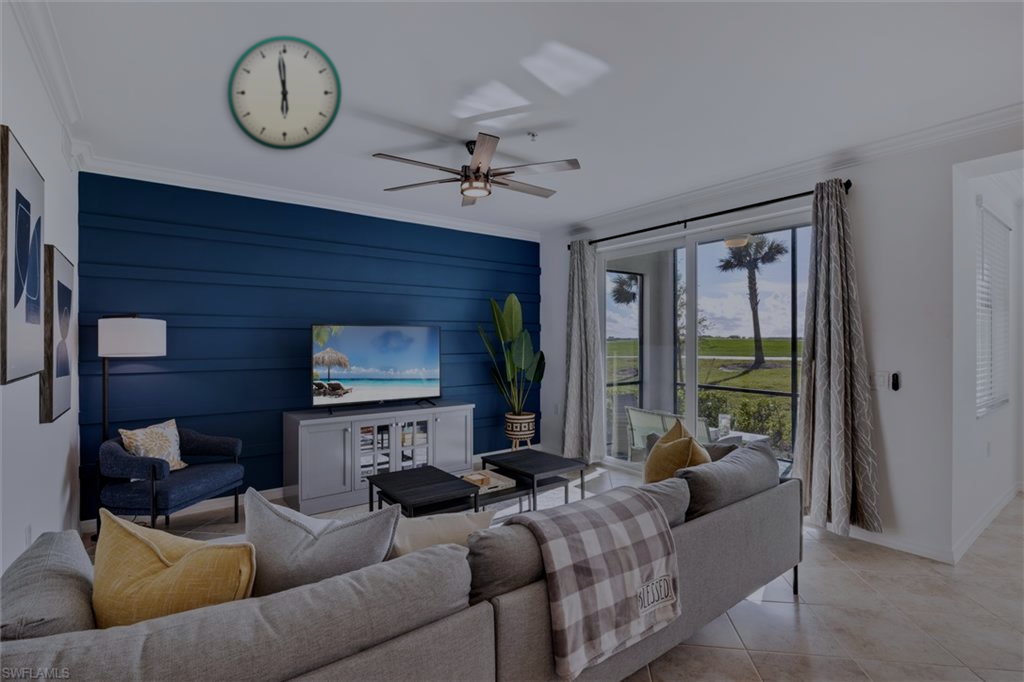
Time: h=5 m=59
